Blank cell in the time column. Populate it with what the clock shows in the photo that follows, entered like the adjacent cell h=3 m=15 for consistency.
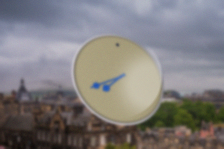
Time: h=7 m=41
